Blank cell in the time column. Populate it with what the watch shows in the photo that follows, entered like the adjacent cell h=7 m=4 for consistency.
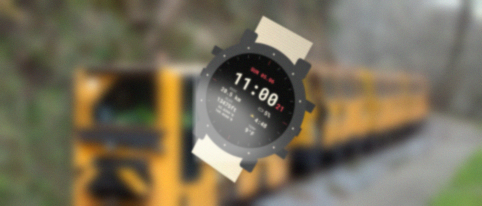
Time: h=11 m=0
